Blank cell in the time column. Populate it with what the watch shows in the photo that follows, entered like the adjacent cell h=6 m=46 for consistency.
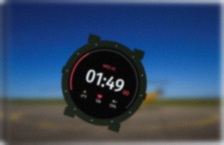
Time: h=1 m=49
